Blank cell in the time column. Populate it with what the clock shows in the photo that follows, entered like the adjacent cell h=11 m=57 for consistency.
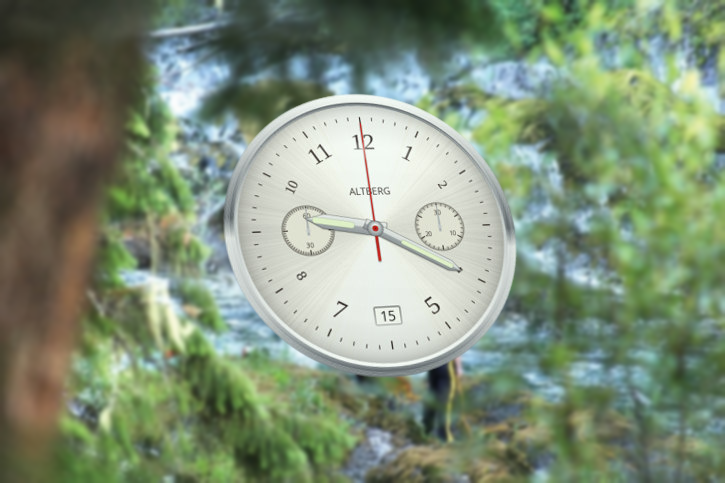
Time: h=9 m=20
